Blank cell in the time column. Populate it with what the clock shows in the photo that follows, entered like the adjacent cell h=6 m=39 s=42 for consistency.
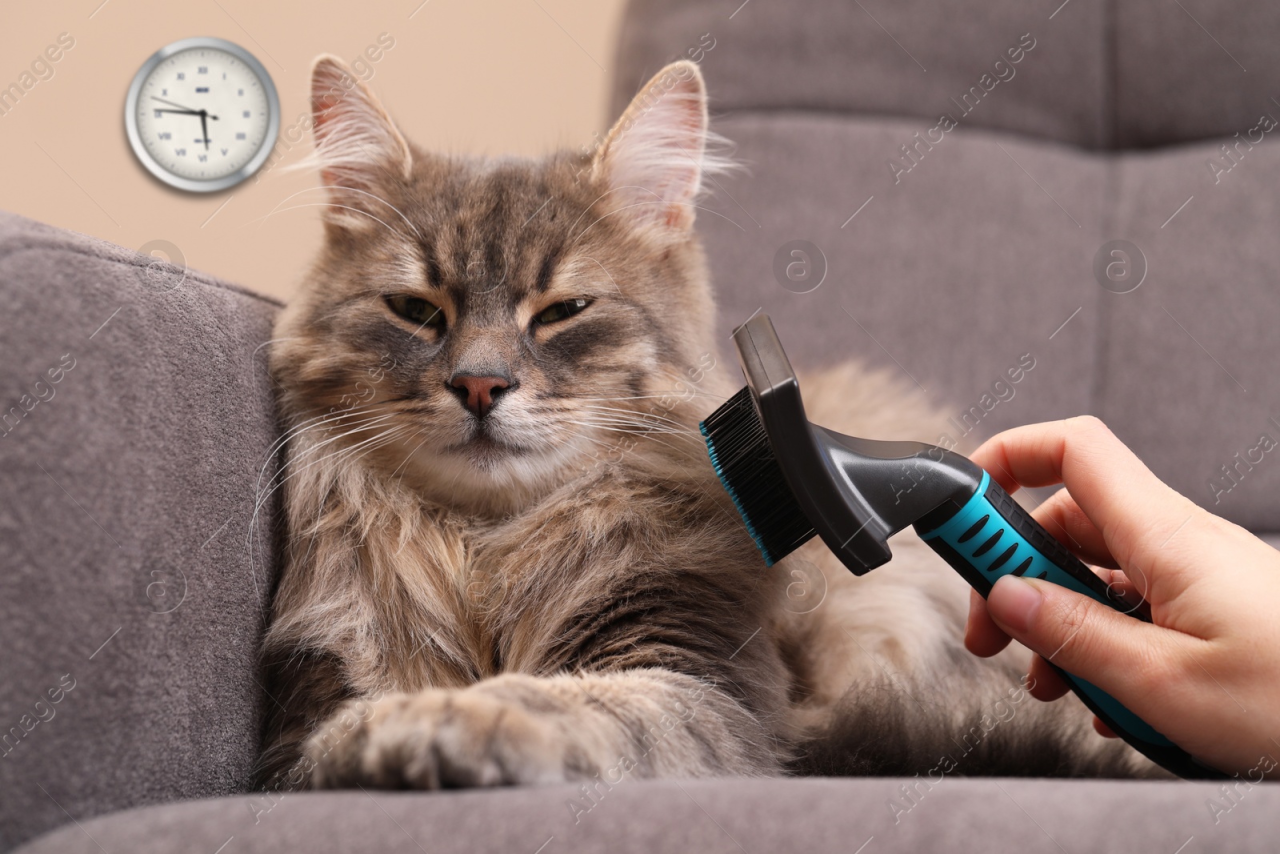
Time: h=5 m=45 s=48
